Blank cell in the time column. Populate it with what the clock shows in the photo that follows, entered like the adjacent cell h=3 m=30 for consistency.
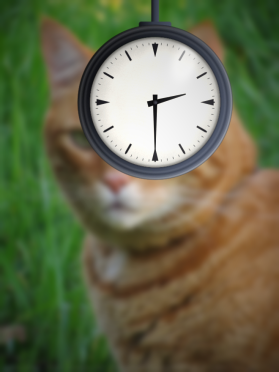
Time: h=2 m=30
